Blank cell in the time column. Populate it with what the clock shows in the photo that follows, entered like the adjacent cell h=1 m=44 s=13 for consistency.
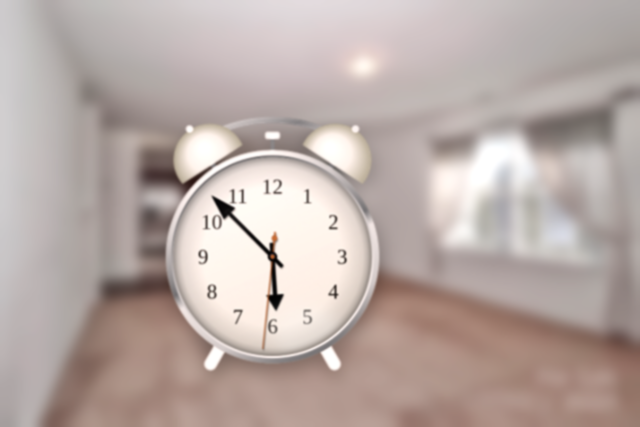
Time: h=5 m=52 s=31
